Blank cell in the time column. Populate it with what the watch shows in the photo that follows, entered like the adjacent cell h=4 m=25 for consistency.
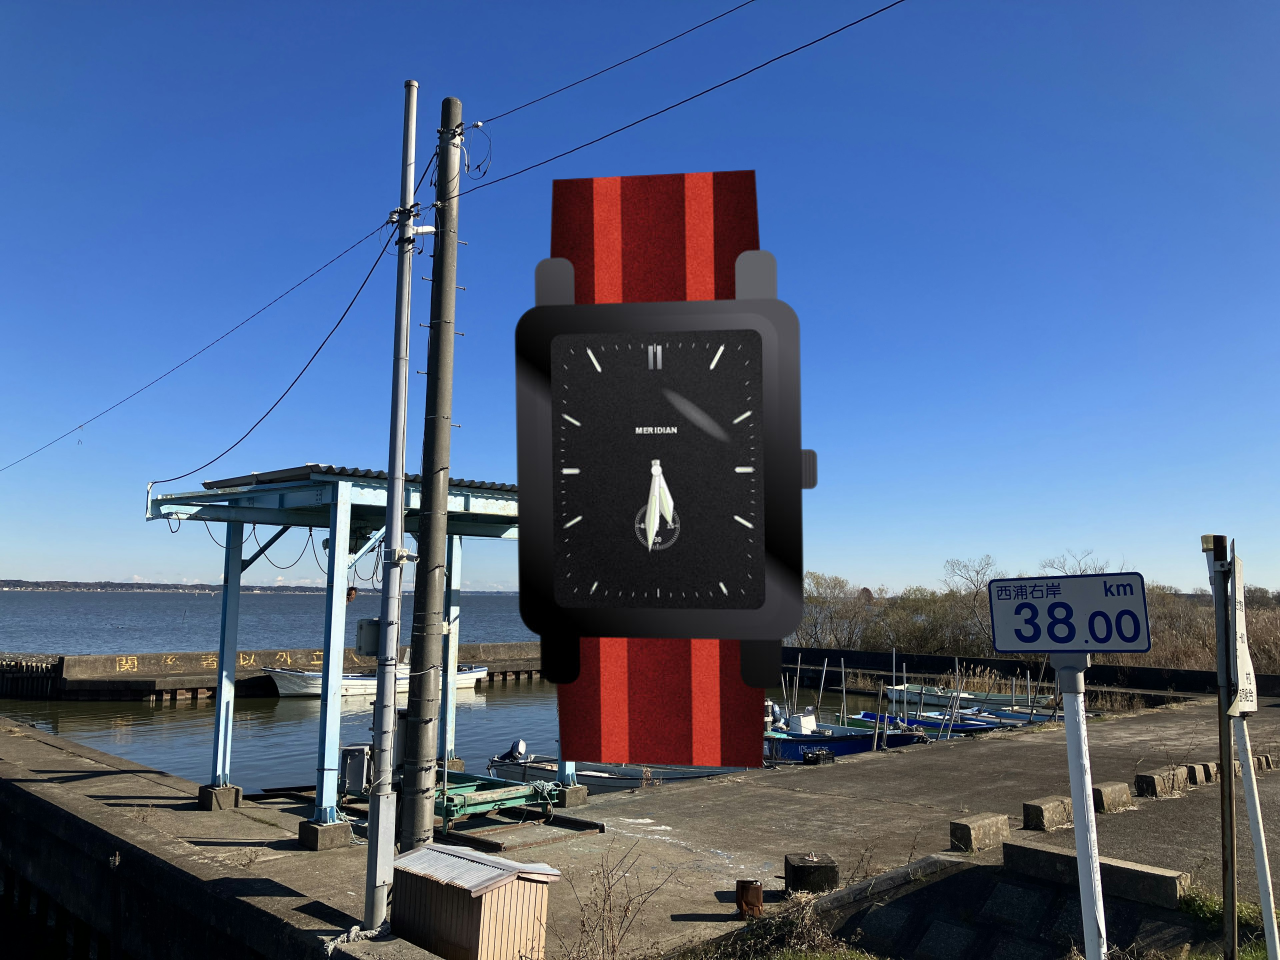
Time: h=5 m=31
